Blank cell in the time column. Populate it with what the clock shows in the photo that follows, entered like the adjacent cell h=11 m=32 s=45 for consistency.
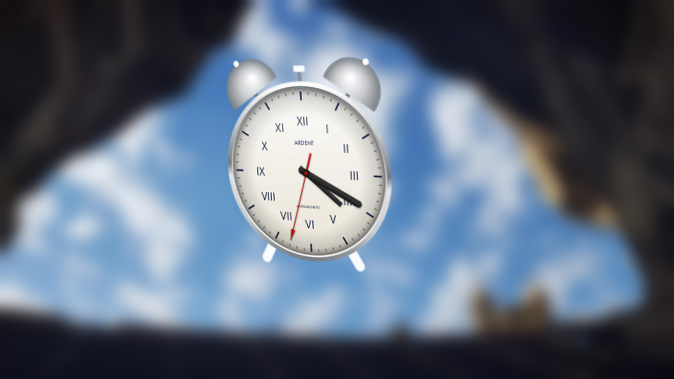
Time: h=4 m=19 s=33
